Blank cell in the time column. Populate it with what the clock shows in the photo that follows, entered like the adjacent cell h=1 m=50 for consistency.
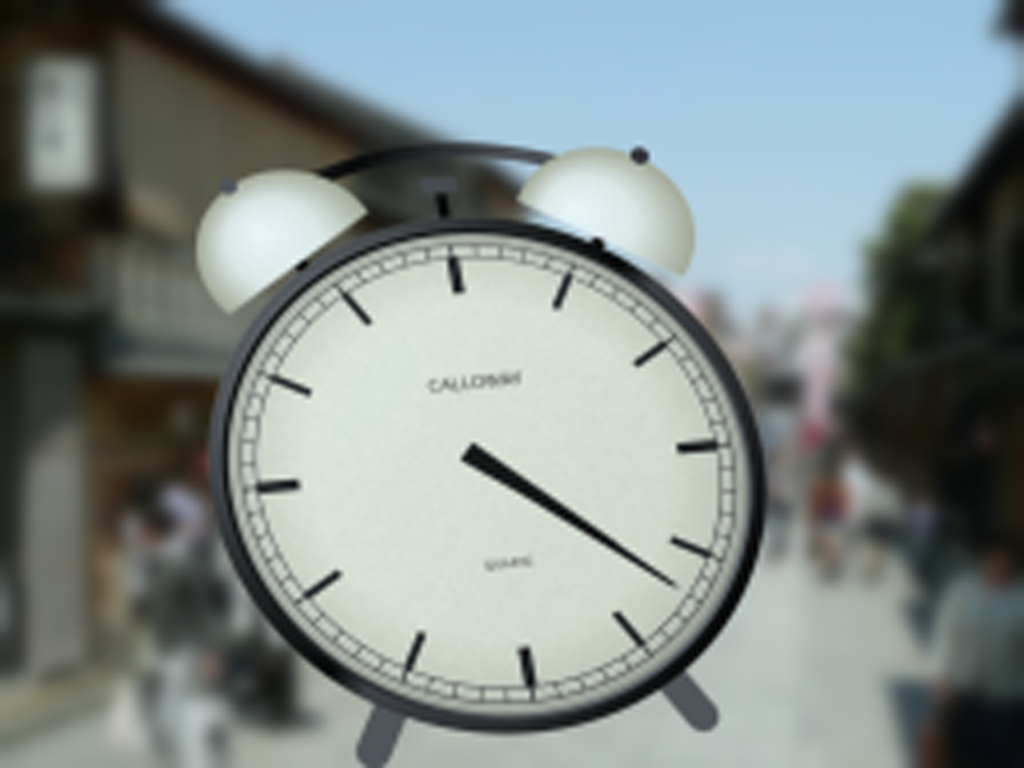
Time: h=4 m=22
